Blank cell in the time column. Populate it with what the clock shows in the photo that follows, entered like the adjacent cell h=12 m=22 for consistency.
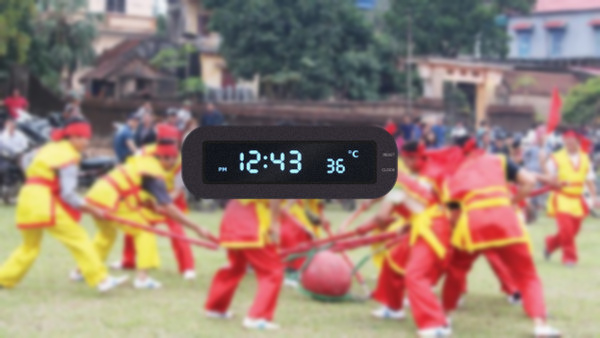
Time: h=12 m=43
